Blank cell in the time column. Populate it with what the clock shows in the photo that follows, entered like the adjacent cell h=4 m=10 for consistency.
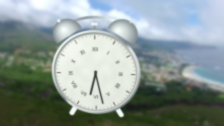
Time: h=6 m=28
